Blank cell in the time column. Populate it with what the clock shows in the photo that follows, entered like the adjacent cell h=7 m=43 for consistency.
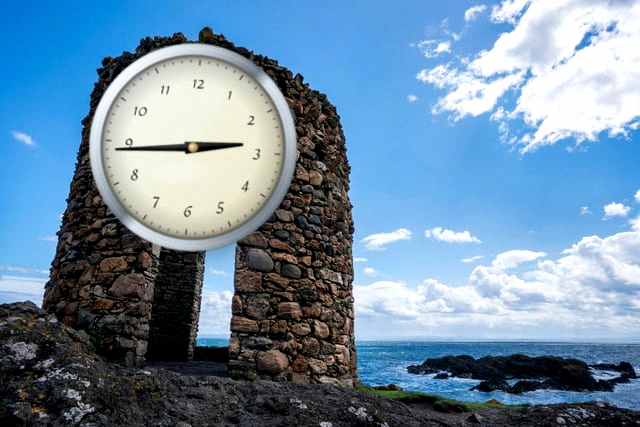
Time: h=2 m=44
